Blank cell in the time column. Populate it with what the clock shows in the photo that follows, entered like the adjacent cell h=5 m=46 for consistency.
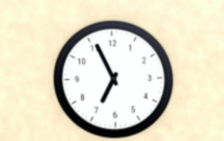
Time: h=6 m=56
